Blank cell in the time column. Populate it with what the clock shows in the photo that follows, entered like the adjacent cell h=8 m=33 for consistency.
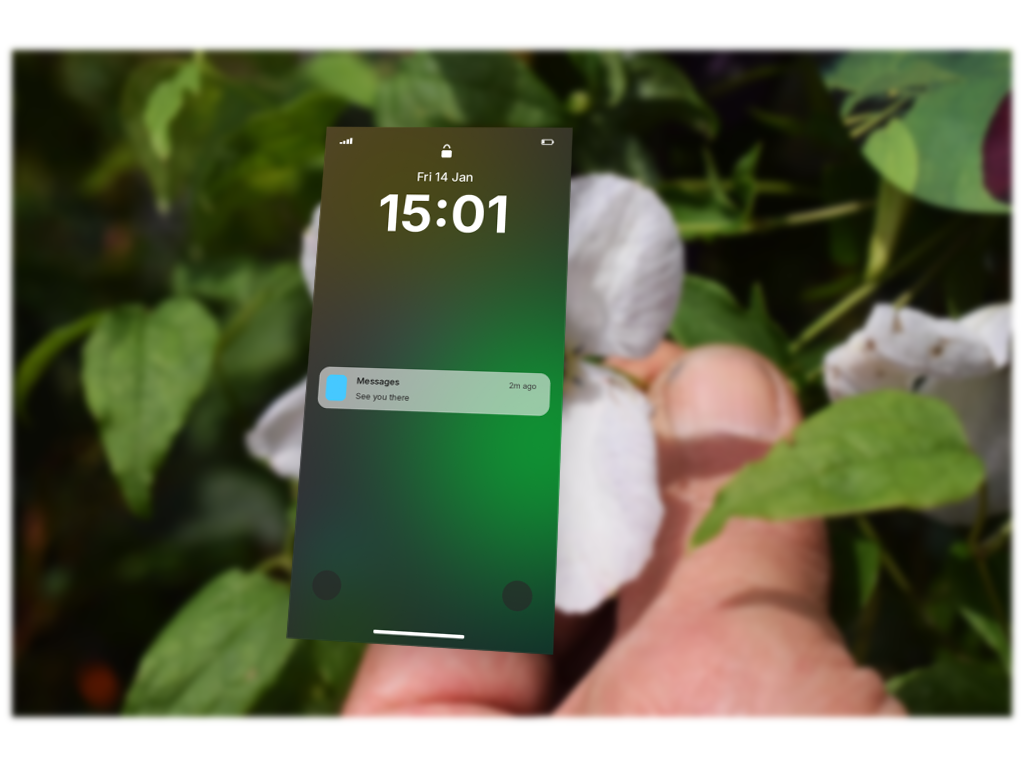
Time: h=15 m=1
